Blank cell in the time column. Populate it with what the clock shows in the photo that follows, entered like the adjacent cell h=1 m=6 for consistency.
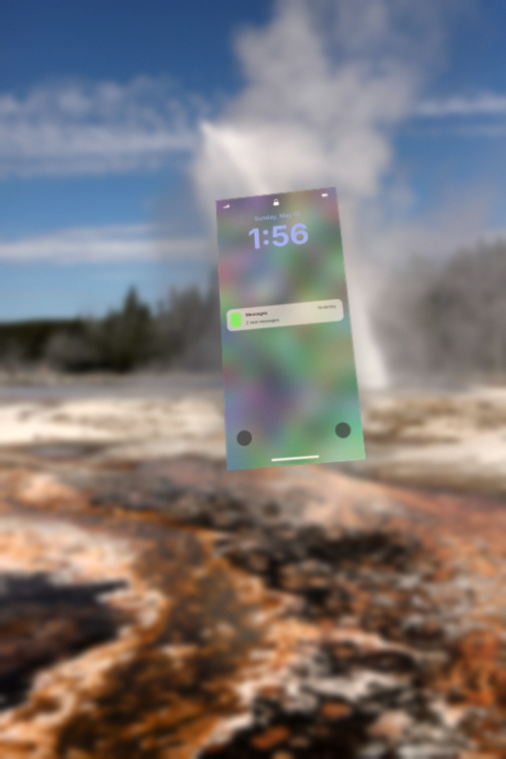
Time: h=1 m=56
